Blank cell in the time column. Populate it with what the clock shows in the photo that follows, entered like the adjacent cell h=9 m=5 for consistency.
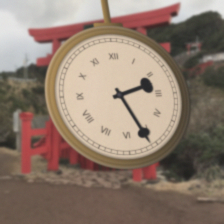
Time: h=2 m=26
